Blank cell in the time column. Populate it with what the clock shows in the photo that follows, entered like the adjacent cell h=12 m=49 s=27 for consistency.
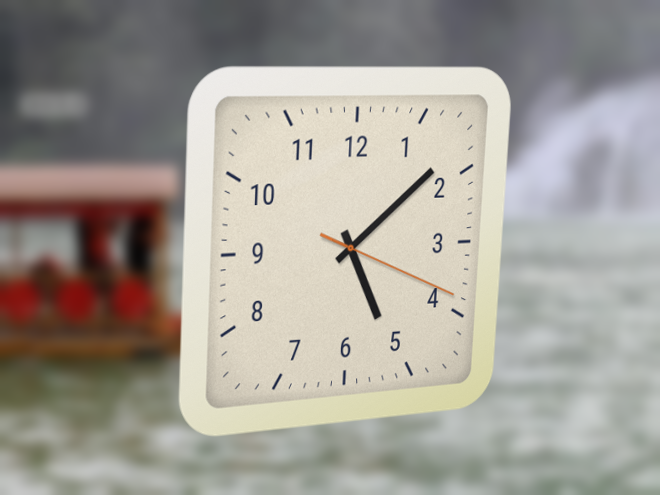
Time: h=5 m=8 s=19
